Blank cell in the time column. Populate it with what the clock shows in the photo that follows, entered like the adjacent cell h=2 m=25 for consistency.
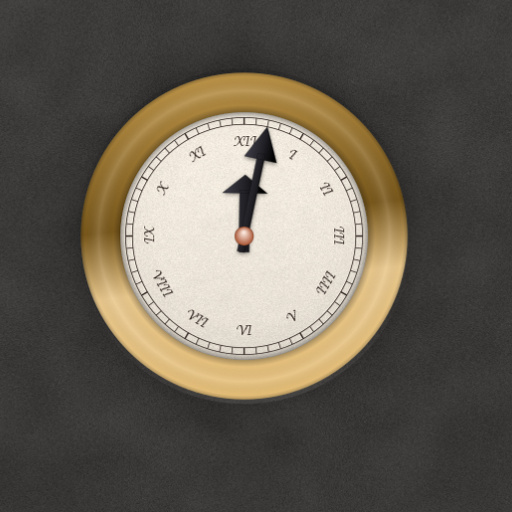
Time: h=12 m=2
